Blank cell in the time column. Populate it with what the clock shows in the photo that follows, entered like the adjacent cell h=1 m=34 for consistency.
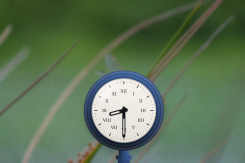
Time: h=8 m=30
